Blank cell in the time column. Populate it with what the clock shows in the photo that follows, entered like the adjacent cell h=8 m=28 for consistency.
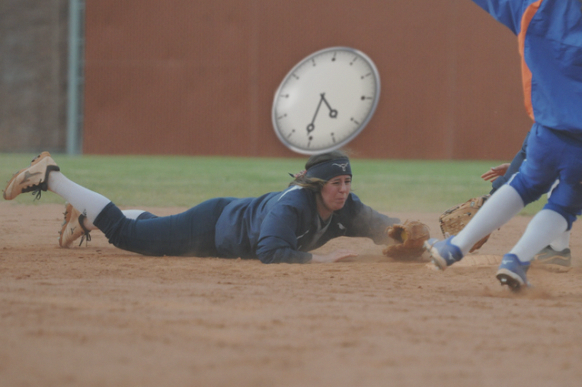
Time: h=4 m=31
